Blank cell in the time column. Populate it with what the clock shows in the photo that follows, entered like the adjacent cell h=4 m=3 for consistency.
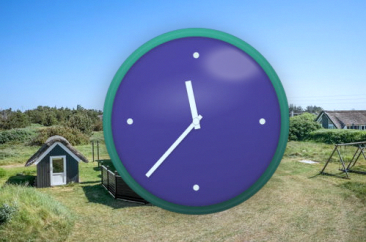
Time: h=11 m=37
